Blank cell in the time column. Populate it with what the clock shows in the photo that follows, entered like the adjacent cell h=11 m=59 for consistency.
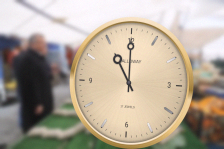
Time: h=11 m=0
